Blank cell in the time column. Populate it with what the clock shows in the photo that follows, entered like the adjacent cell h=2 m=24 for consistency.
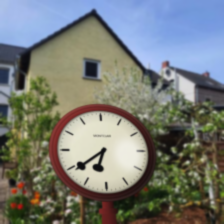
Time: h=6 m=39
